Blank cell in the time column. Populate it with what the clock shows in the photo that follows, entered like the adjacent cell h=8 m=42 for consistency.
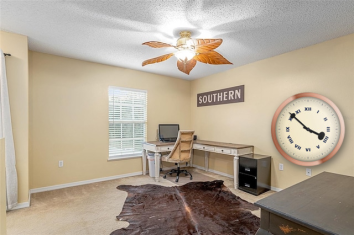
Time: h=3 m=52
